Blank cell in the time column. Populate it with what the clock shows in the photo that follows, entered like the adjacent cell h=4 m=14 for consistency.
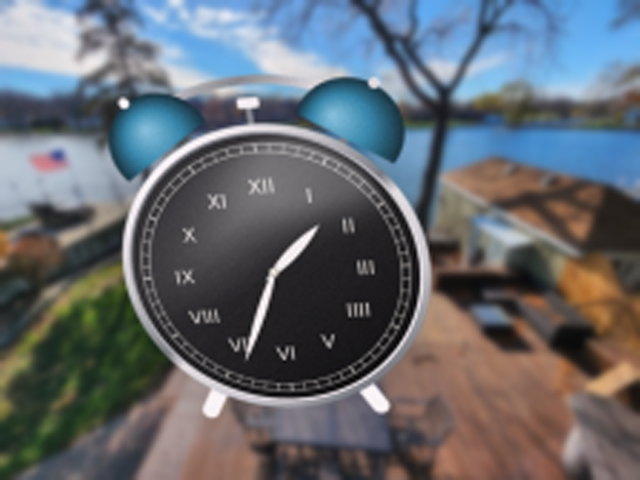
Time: h=1 m=34
